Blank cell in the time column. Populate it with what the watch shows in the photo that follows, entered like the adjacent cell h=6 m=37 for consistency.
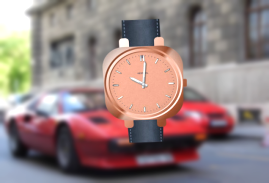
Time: h=10 m=1
